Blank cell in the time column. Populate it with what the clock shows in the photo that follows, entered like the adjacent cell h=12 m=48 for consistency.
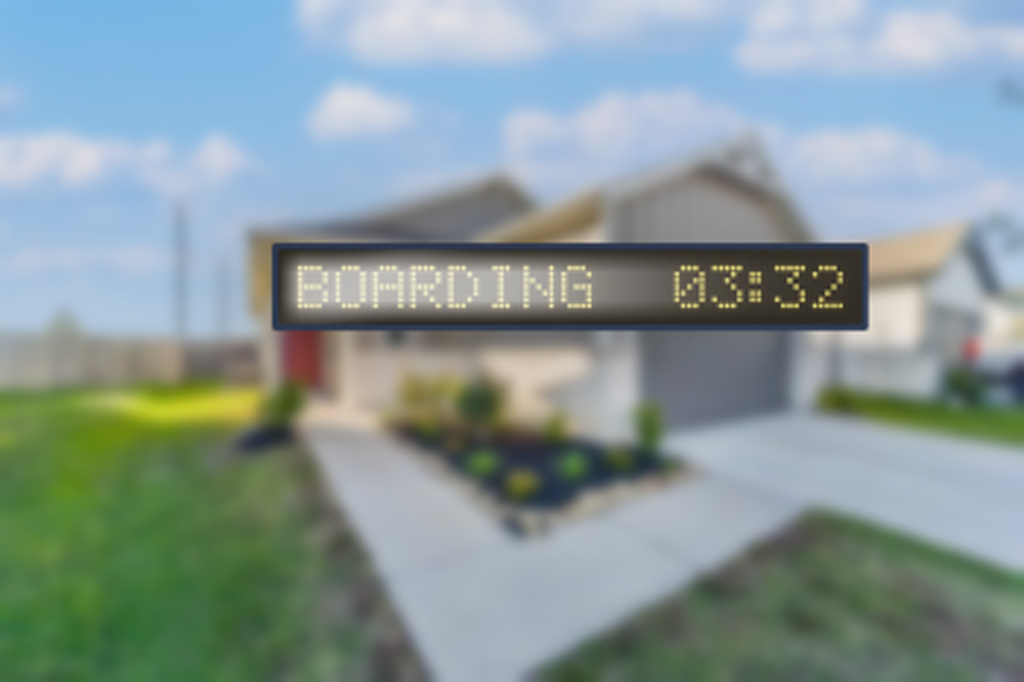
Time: h=3 m=32
